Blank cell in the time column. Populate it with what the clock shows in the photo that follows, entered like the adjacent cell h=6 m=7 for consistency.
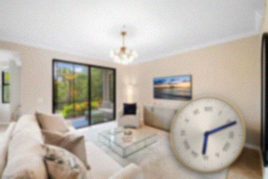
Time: h=6 m=11
